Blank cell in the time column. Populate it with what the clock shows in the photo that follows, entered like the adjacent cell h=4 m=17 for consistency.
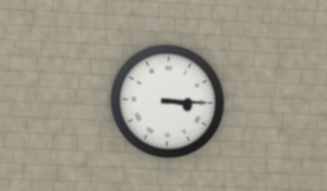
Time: h=3 m=15
